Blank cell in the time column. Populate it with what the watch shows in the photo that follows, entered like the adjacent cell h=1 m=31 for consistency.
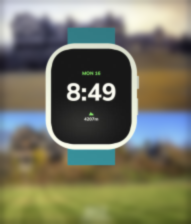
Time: h=8 m=49
